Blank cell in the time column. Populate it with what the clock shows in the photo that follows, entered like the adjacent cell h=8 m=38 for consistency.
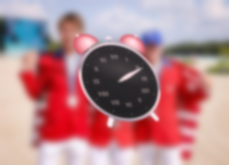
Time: h=2 m=11
